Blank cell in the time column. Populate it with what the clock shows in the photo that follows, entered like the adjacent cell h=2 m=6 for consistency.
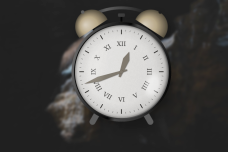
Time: h=12 m=42
